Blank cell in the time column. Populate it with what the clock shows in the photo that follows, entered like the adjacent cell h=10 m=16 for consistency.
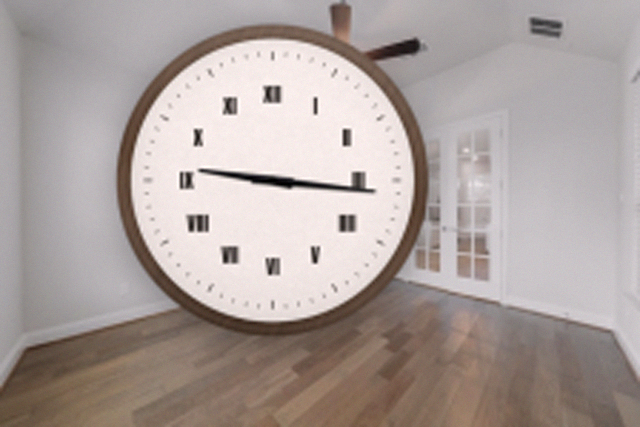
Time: h=9 m=16
